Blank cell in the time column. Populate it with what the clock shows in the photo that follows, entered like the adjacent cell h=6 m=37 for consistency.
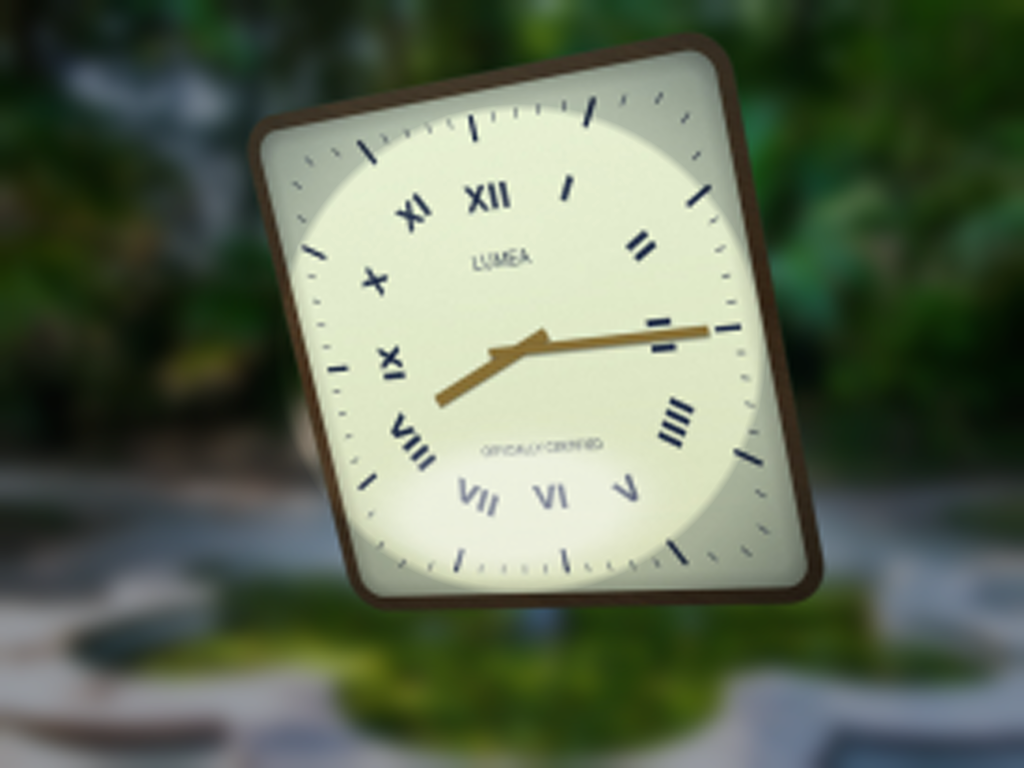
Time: h=8 m=15
